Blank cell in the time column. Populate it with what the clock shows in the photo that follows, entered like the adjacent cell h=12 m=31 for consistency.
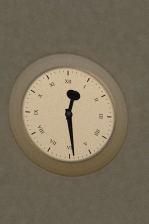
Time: h=12 m=29
